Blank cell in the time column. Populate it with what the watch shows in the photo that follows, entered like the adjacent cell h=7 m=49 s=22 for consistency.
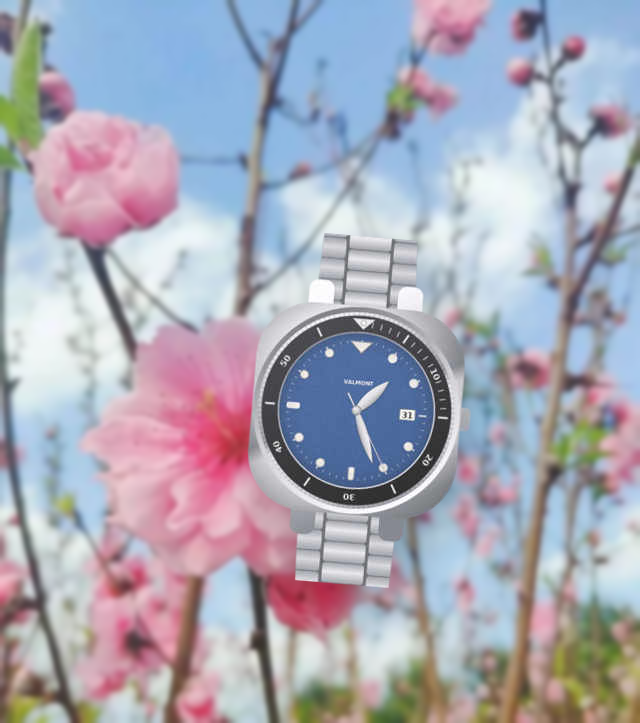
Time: h=1 m=26 s=25
